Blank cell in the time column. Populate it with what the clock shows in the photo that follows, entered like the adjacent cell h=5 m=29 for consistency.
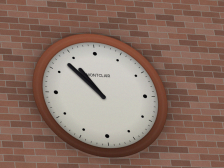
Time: h=10 m=53
